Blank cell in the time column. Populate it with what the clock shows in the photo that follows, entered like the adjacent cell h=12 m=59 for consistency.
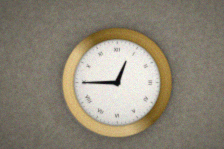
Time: h=12 m=45
